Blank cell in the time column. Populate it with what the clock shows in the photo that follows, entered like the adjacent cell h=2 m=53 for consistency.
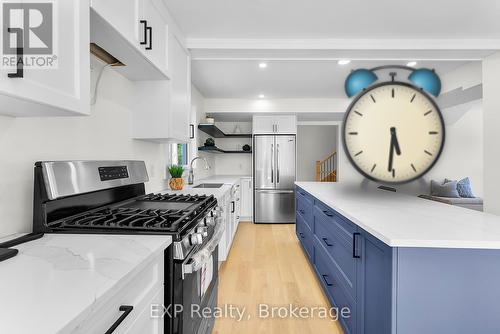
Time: h=5 m=31
